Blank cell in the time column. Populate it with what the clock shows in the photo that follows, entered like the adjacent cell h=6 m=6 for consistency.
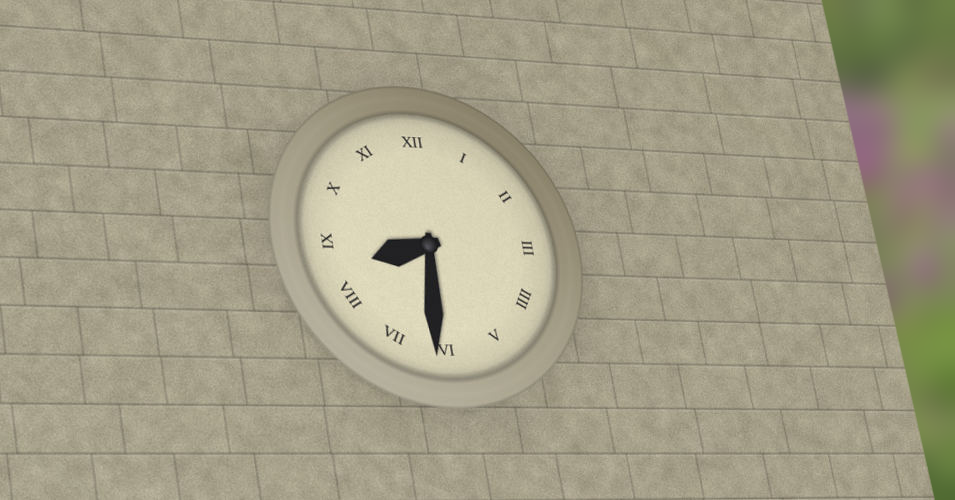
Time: h=8 m=31
